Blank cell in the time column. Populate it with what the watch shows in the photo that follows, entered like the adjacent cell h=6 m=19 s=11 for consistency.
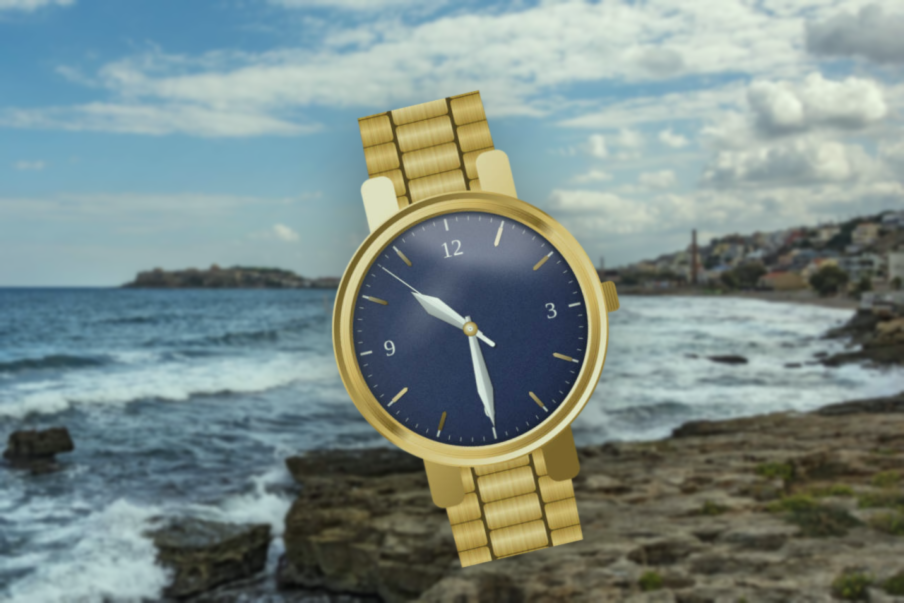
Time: h=10 m=29 s=53
